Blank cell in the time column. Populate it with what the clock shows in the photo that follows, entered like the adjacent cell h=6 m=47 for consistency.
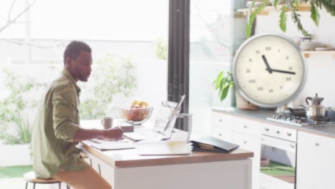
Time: h=11 m=17
